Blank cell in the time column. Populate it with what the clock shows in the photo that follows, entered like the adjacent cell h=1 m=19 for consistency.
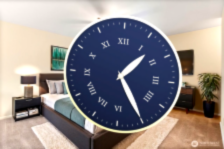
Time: h=1 m=25
